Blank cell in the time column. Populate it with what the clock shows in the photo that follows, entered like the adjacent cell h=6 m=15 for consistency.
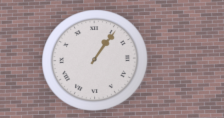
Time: h=1 m=6
